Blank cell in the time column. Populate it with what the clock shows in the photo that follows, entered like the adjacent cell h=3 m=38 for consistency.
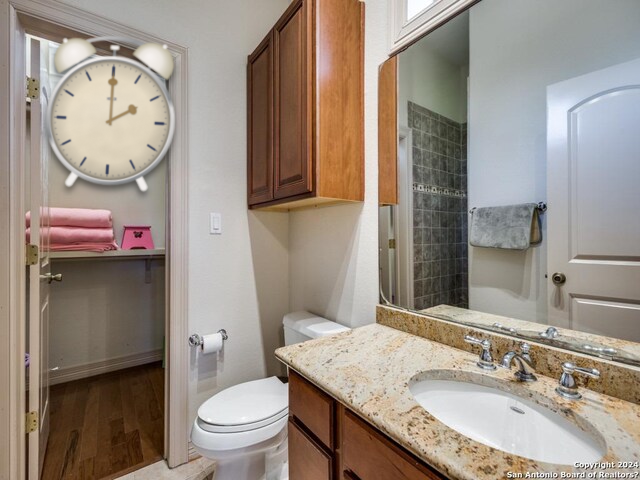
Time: h=2 m=0
